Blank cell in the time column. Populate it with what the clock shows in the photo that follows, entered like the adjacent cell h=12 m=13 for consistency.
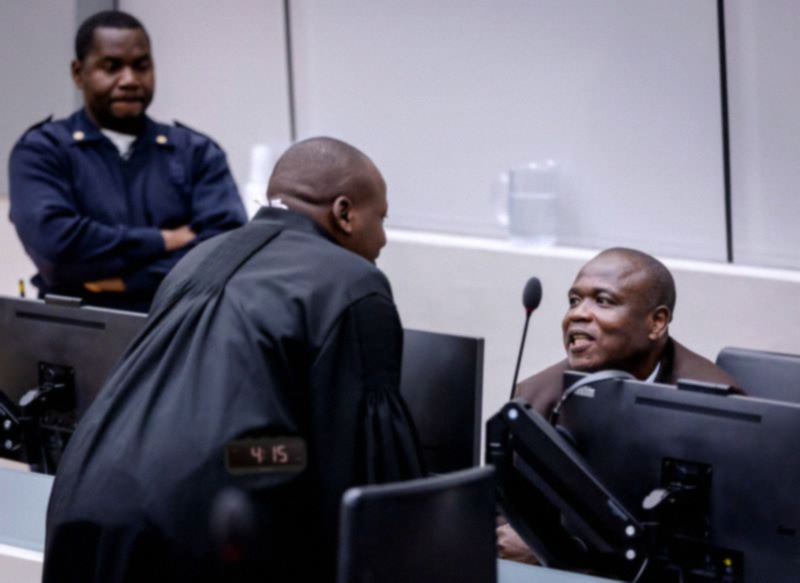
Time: h=4 m=15
